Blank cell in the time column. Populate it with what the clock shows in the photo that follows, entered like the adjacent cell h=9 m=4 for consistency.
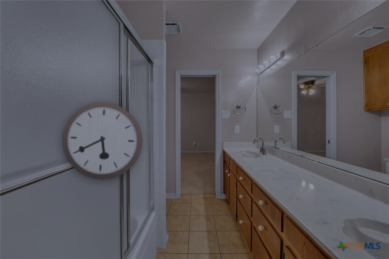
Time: h=5 m=40
